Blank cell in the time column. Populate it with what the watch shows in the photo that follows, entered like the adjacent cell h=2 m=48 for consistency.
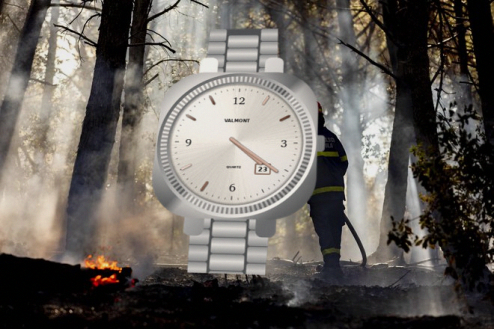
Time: h=4 m=21
